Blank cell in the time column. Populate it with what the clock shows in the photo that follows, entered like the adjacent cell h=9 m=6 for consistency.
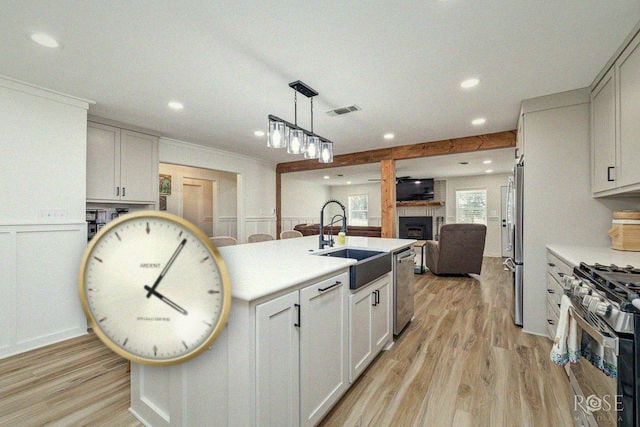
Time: h=4 m=6
